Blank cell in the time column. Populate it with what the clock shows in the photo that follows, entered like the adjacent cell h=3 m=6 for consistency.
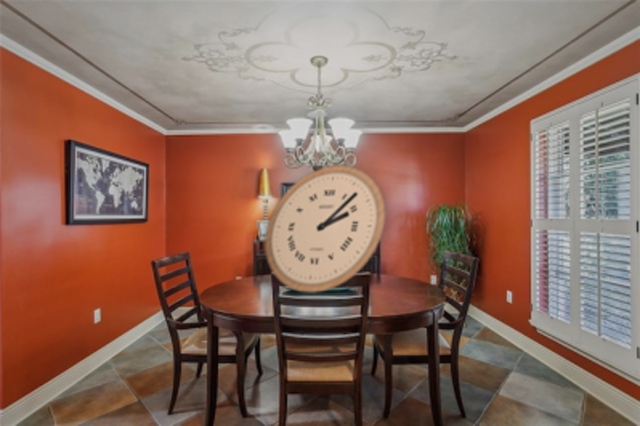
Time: h=2 m=7
